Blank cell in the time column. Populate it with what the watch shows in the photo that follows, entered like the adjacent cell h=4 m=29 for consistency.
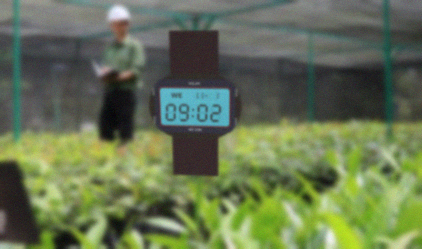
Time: h=9 m=2
